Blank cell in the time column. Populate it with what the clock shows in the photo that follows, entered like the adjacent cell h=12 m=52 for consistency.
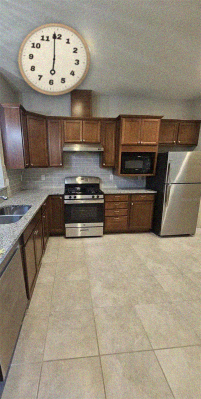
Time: h=5 m=59
